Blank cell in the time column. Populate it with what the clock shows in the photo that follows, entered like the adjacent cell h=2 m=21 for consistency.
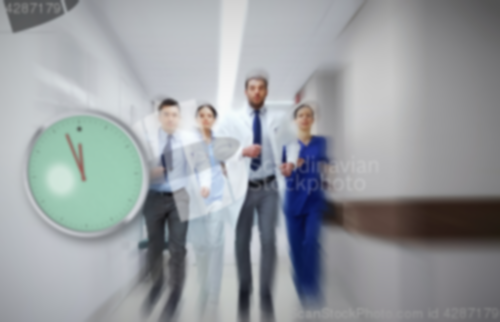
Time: h=11 m=57
